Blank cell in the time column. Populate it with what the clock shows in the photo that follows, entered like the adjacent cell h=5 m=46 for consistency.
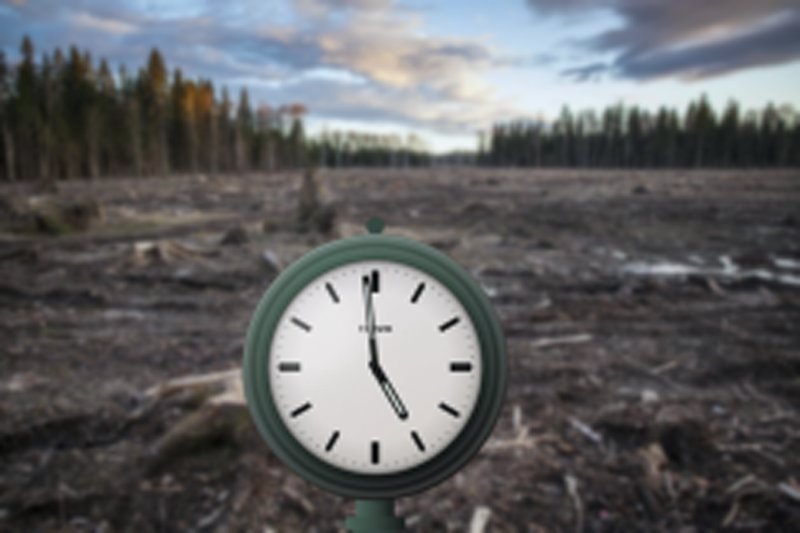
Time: h=4 m=59
